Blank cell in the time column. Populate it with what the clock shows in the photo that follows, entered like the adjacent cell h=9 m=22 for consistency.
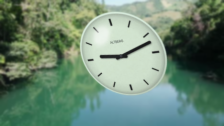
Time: h=9 m=12
